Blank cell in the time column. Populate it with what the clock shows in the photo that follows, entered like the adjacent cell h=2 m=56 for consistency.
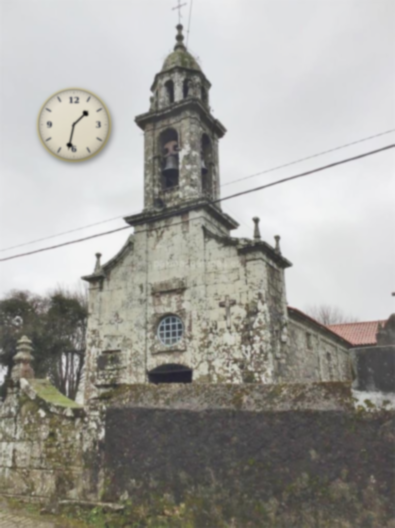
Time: h=1 m=32
